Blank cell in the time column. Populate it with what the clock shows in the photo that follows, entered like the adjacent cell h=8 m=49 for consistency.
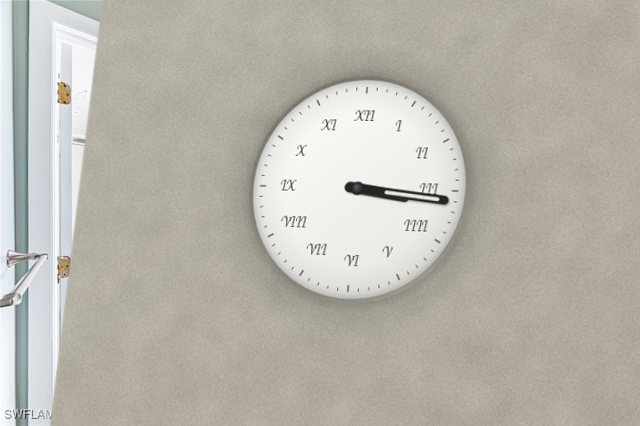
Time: h=3 m=16
